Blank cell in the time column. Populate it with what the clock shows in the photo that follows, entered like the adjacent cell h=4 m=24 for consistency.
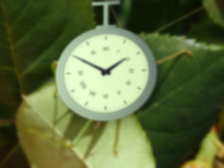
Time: h=1 m=50
